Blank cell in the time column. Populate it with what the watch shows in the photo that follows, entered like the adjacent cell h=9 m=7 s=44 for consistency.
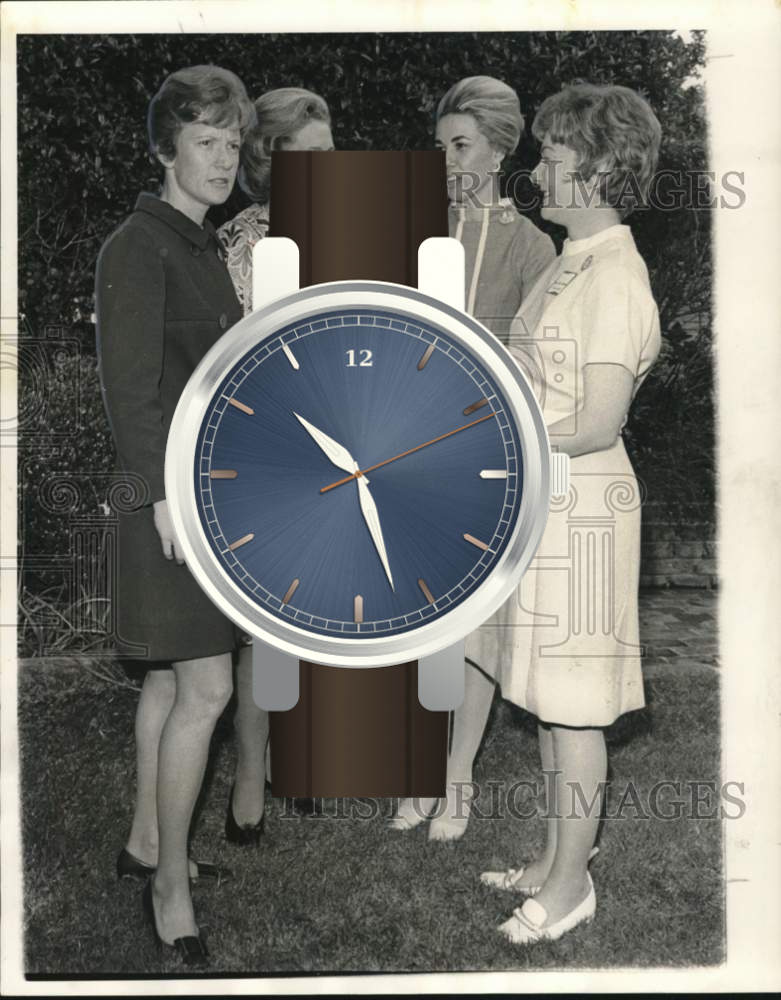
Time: h=10 m=27 s=11
